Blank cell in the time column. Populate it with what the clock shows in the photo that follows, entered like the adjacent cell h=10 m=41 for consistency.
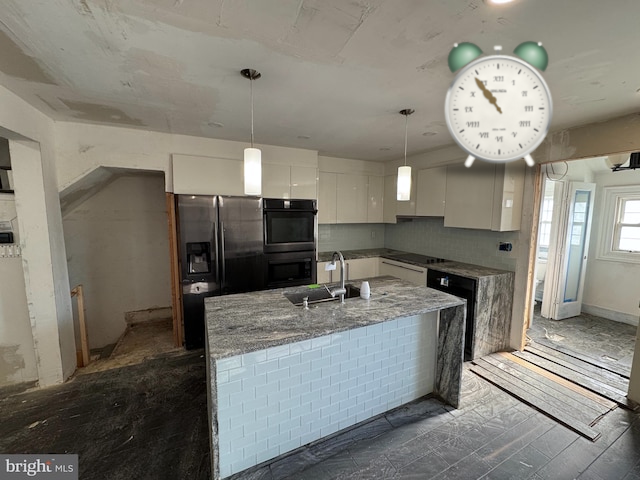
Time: h=10 m=54
